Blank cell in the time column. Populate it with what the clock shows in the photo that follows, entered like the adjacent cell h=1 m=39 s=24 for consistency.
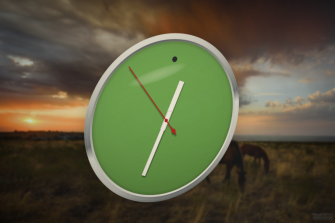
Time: h=12 m=32 s=53
